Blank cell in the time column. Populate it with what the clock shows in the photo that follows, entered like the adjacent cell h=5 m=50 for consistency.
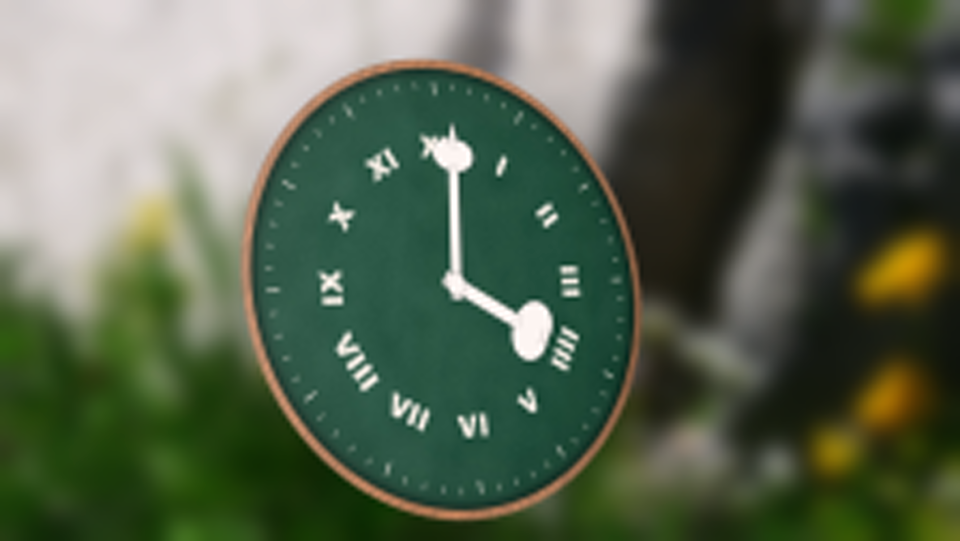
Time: h=4 m=1
